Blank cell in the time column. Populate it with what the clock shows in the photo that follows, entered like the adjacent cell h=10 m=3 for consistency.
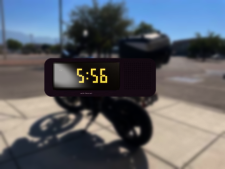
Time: h=5 m=56
